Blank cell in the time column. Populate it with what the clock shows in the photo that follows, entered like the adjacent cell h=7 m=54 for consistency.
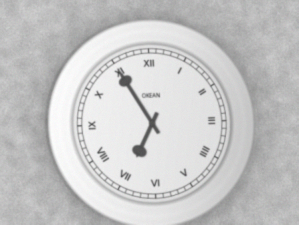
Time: h=6 m=55
